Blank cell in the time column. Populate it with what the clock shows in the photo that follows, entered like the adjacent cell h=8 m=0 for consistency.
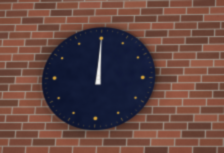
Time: h=12 m=0
